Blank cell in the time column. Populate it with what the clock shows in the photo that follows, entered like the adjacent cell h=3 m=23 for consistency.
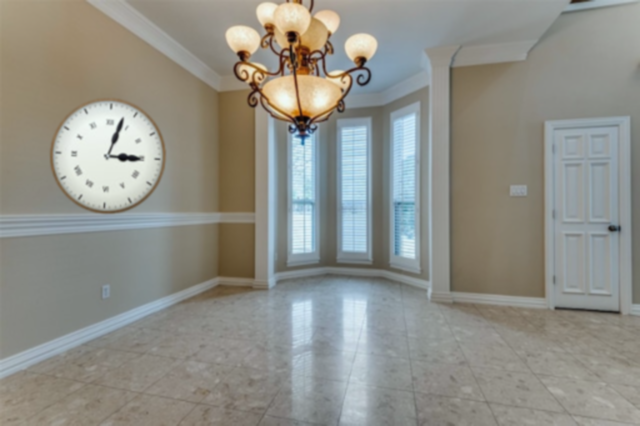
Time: h=3 m=3
